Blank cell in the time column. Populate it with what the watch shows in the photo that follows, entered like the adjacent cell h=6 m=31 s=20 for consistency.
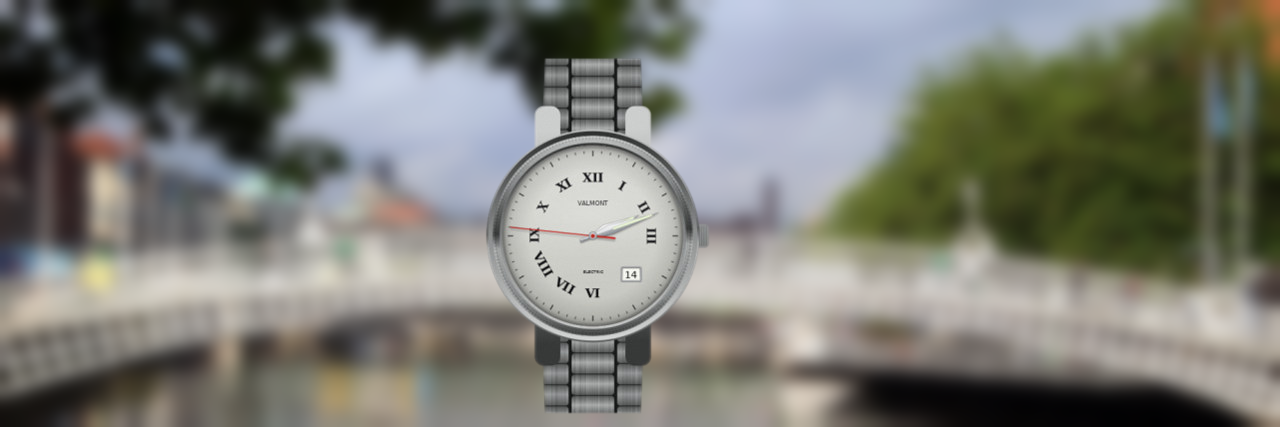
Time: h=2 m=11 s=46
